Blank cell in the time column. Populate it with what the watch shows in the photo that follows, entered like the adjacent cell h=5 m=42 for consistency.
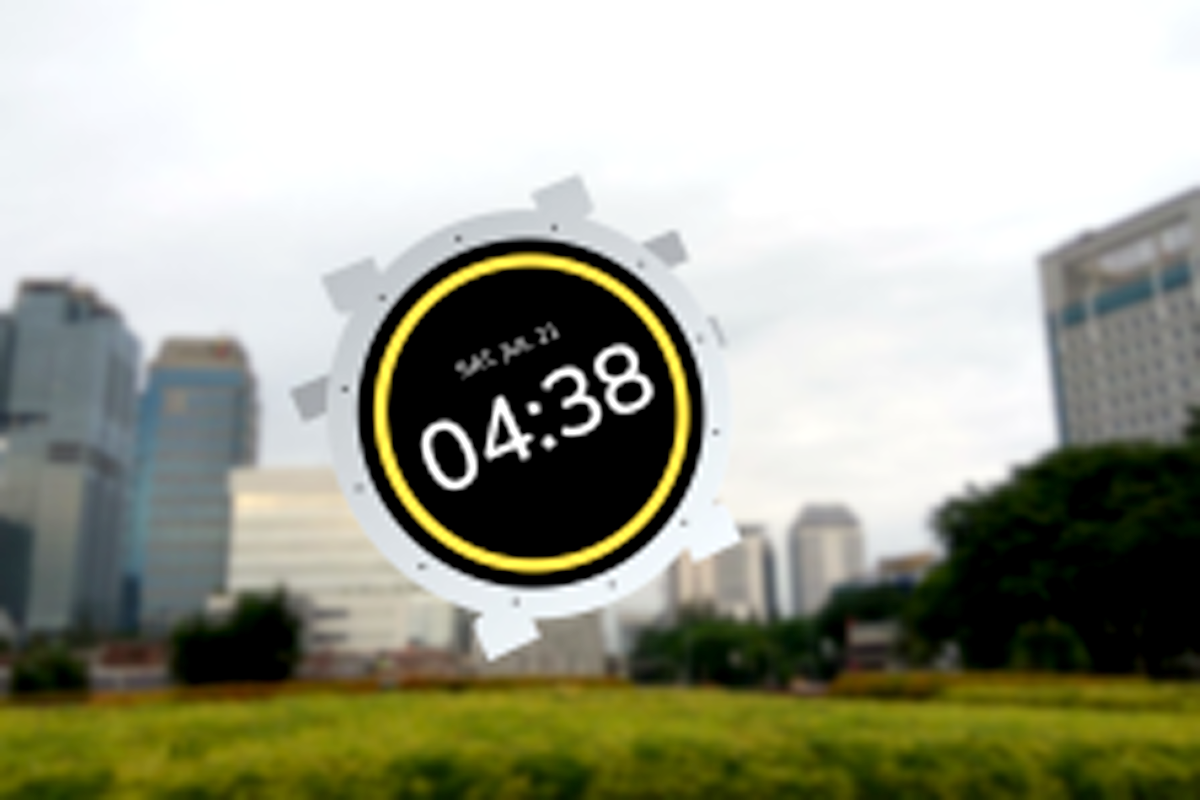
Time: h=4 m=38
